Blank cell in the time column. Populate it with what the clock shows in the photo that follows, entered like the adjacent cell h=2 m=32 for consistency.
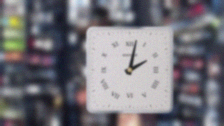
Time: h=2 m=2
